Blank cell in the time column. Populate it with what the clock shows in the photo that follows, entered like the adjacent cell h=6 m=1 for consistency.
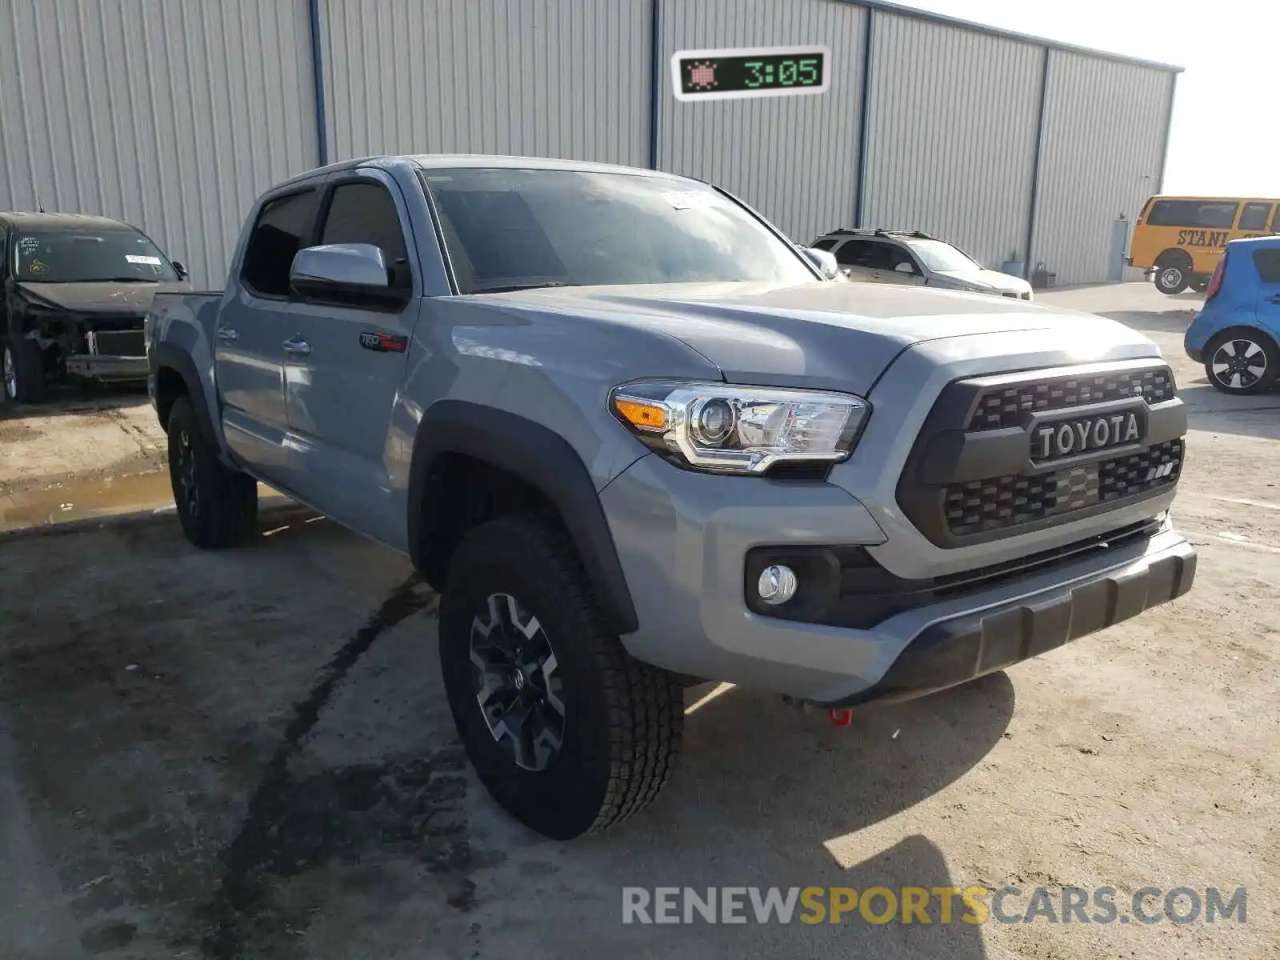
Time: h=3 m=5
